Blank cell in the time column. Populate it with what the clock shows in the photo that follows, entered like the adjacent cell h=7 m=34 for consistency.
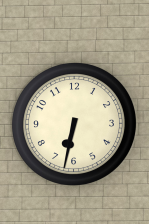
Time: h=6 m=32
